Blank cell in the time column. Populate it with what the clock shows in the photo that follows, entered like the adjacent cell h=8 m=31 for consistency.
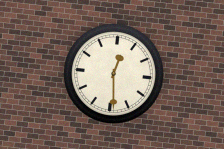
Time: h=12 m=29
